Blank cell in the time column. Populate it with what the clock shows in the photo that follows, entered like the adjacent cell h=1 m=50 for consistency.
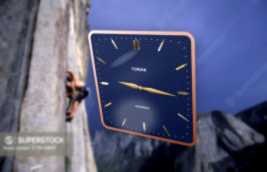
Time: h=9 m=16
